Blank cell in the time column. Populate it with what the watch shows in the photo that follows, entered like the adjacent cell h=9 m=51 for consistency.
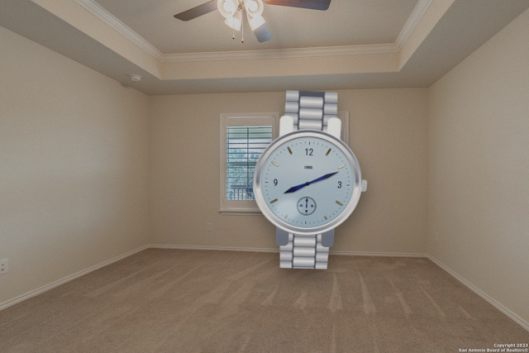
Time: h=8 m=11
